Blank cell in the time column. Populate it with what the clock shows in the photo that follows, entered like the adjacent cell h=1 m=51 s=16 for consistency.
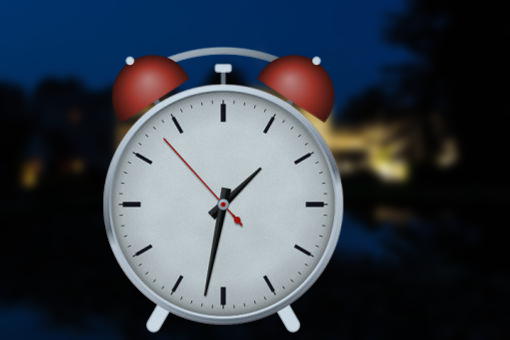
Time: h=1 m=31 s=53
